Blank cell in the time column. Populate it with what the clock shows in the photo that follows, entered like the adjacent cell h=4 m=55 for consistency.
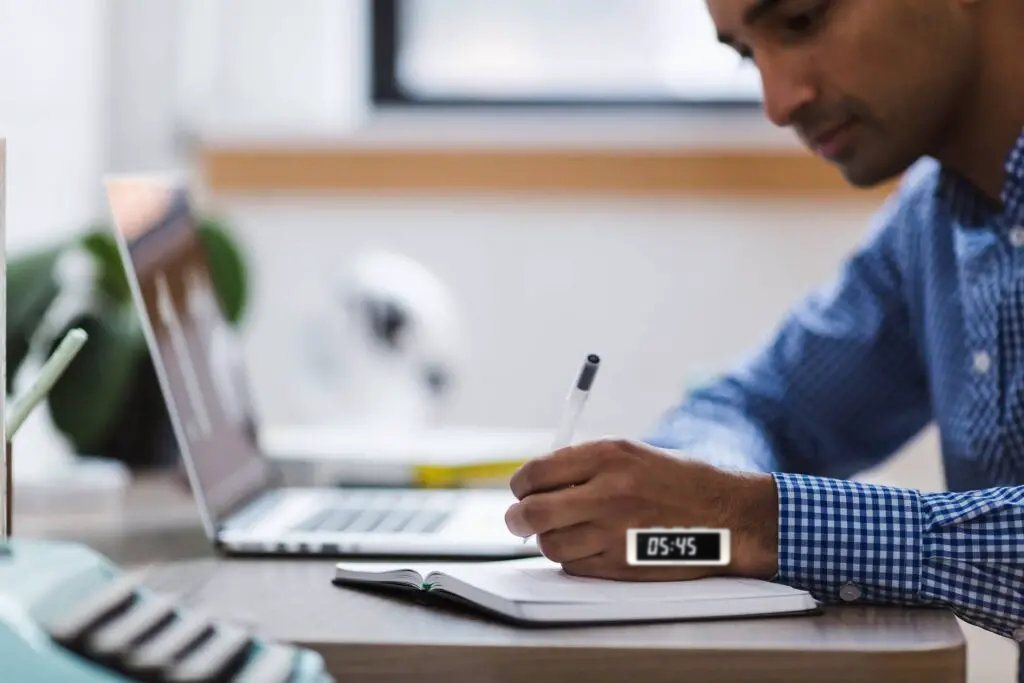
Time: h=5 m=45
